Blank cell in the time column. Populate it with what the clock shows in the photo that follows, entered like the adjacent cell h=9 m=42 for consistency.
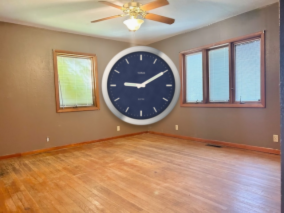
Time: h=9 m=10
